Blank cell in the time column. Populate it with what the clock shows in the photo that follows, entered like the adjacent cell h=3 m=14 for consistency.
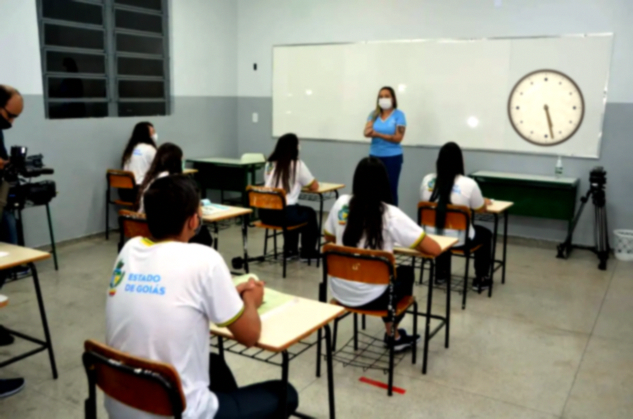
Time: h=5 m=28
